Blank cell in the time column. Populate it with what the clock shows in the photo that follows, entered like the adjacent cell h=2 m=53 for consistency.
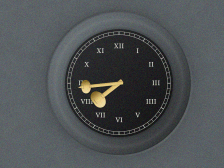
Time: h=7 m=44
